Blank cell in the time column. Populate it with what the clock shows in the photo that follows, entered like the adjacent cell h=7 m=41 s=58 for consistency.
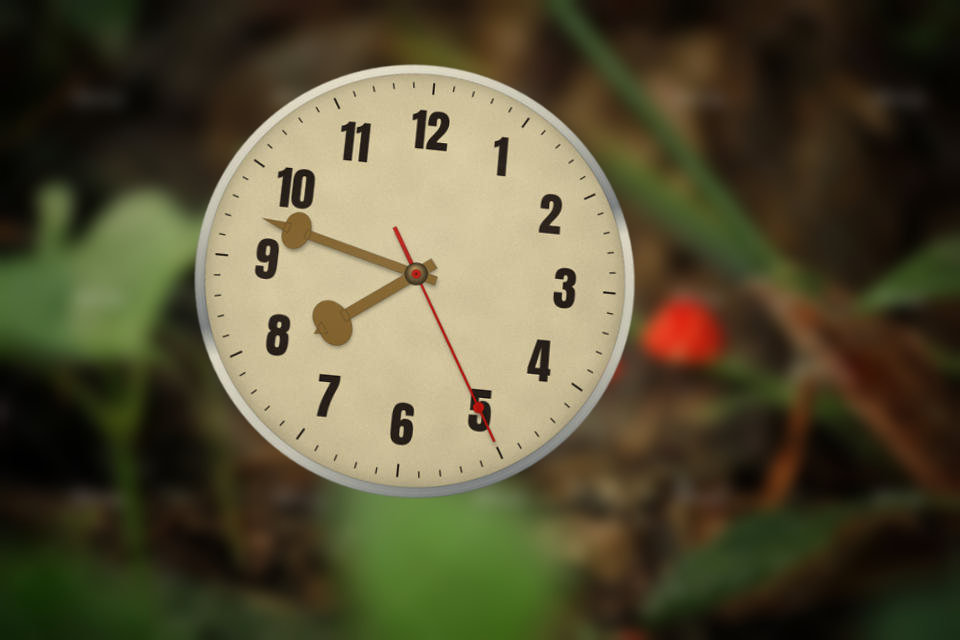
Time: h=7 m=47 s=25
